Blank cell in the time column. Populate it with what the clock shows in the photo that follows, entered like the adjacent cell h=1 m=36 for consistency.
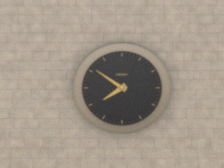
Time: h=7 m=51
